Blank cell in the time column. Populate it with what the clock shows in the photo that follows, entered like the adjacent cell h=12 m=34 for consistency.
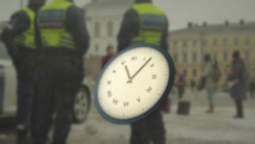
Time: h=11 m=7
